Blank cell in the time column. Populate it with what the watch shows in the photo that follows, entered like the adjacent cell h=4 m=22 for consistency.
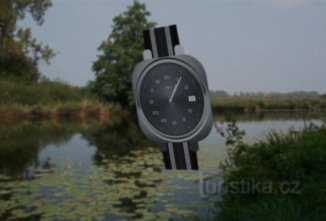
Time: h=1 m=6
